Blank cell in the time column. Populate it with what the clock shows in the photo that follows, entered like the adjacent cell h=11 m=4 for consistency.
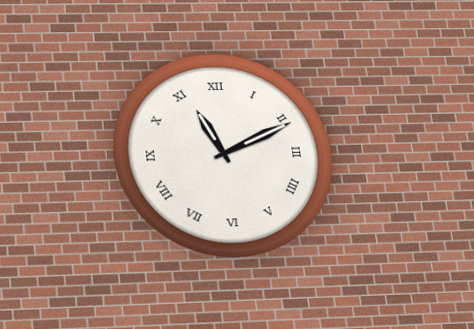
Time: h=11 m=11
